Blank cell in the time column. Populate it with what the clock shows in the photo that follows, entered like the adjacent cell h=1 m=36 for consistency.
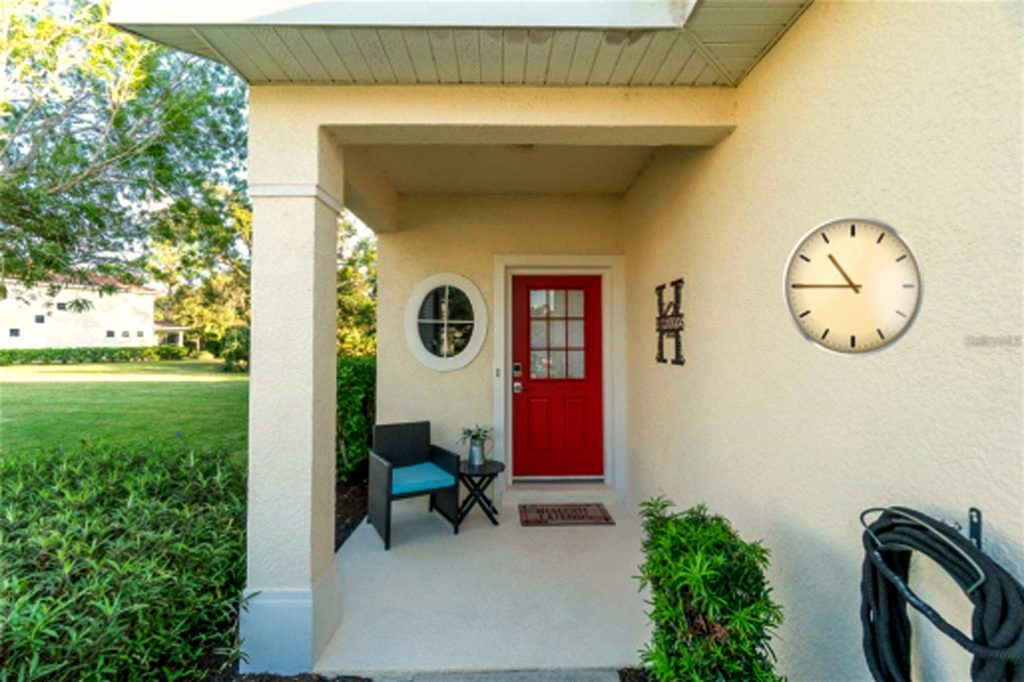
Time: h=10 m=45
